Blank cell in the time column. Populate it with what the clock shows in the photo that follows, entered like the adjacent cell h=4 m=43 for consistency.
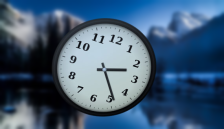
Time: h=2 m=24
